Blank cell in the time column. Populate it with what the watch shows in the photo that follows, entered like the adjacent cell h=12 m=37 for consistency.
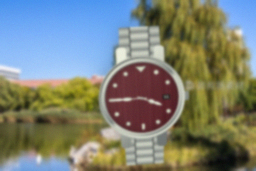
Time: h=3 m=45
